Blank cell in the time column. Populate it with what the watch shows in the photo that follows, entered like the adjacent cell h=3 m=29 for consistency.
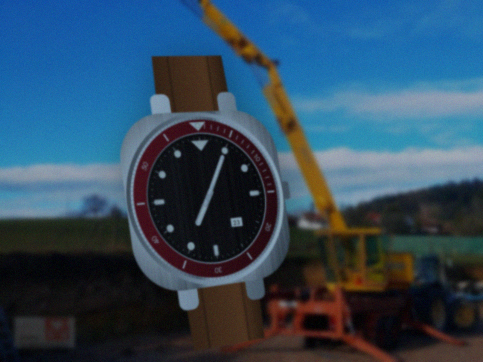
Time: h=7 m=5
